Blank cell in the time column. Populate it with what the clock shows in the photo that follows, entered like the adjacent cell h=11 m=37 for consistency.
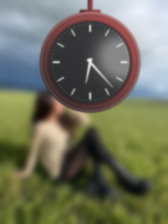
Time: h=6 m=23
